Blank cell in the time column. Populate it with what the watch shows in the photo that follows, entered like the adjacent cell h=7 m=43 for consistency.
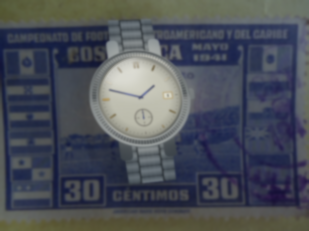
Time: h=1 m=48
